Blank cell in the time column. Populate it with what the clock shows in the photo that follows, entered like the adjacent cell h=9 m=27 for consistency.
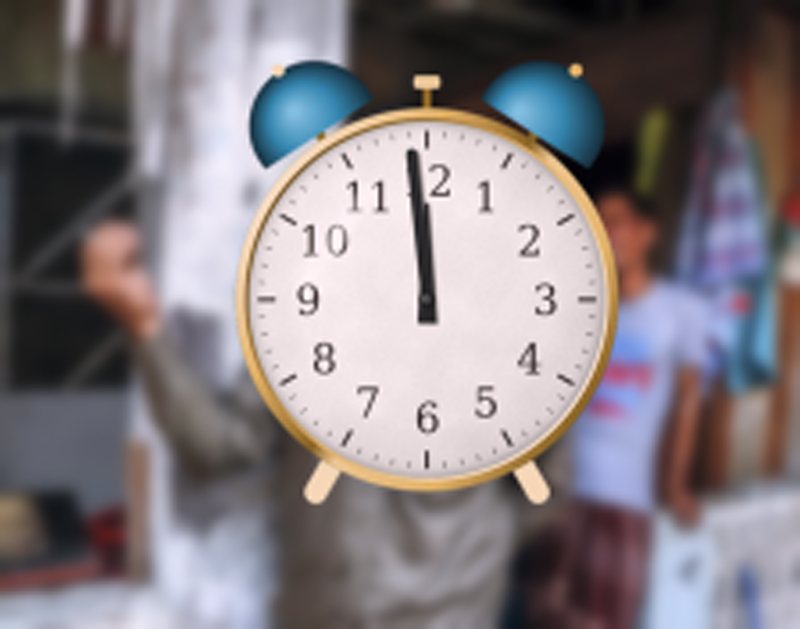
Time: h=11 m=59
